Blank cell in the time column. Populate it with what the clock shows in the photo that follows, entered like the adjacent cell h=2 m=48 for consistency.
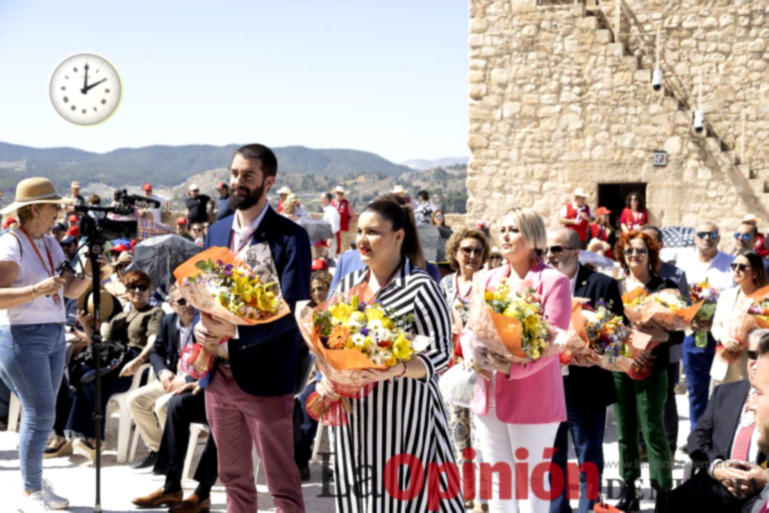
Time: h=2 m=0
